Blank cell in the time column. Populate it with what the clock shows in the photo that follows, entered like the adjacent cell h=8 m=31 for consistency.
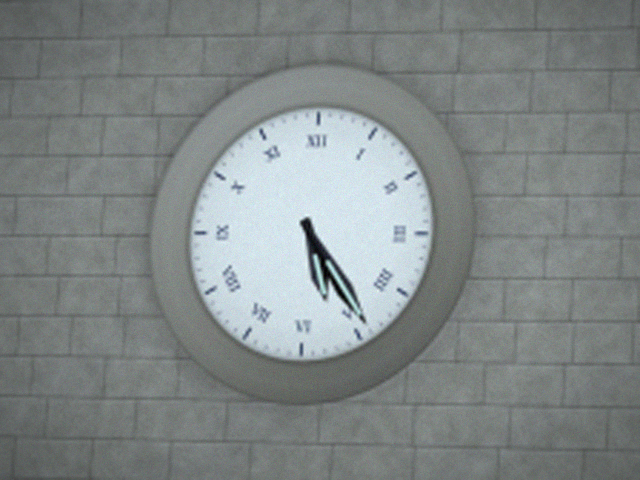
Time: h=5 m=24
